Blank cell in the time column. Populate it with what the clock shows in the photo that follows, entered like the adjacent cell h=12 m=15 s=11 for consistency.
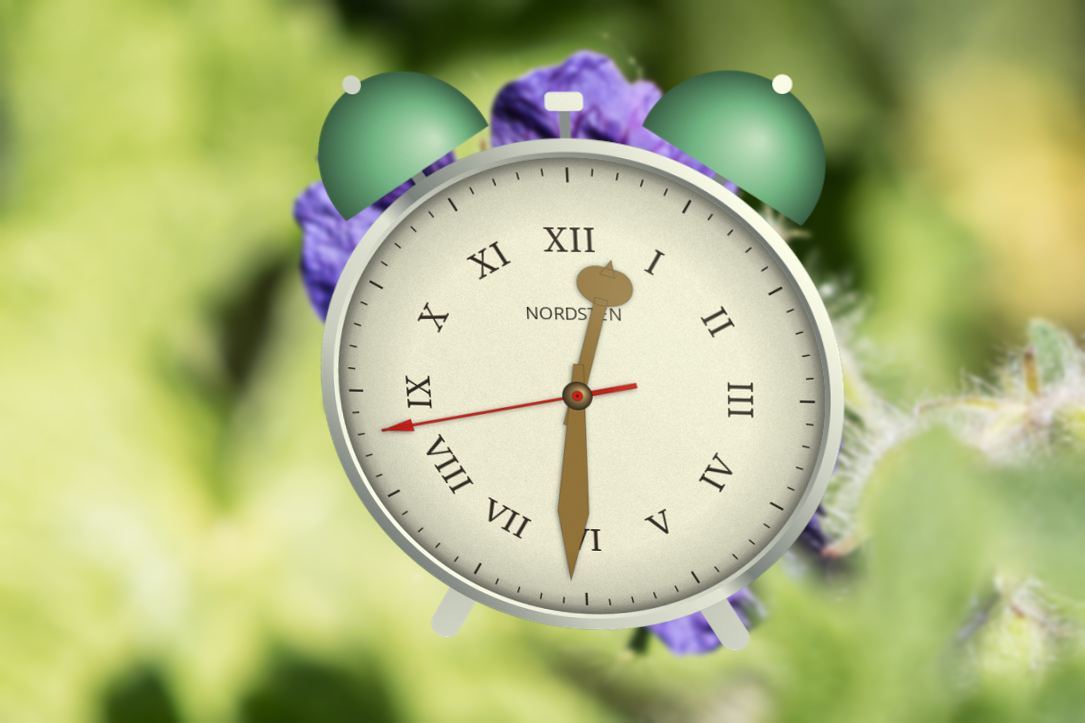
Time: h=12 m=30 s=43
